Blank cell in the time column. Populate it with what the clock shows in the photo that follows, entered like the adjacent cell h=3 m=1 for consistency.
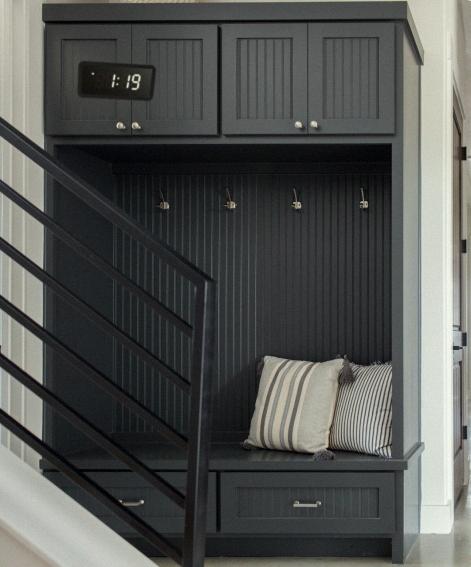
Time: h=1 m=19
